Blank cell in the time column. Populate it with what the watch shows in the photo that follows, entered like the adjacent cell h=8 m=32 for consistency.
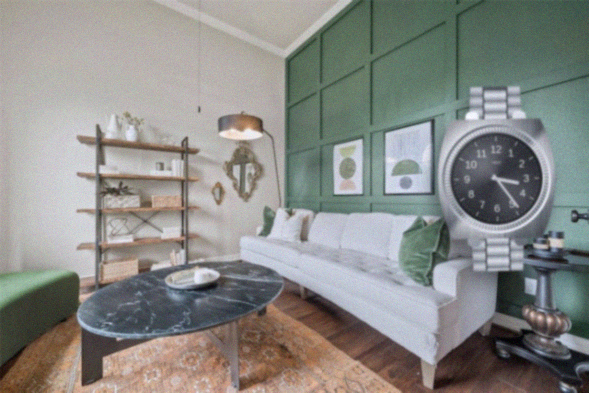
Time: h=3 m=24
